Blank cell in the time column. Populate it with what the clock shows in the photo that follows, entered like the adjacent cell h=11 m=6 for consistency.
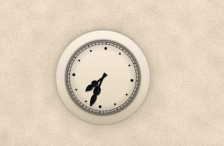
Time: h=7 m=33
